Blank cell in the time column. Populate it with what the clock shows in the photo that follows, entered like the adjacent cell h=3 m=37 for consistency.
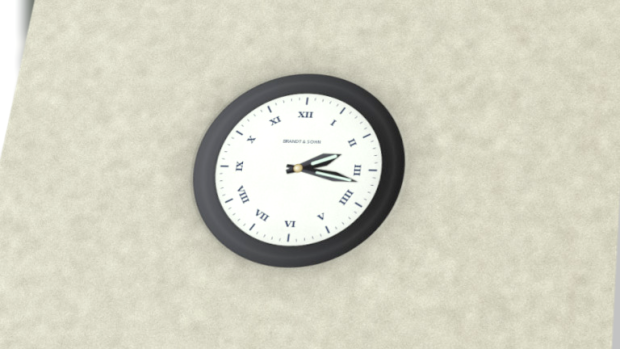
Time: h=2 m=17
